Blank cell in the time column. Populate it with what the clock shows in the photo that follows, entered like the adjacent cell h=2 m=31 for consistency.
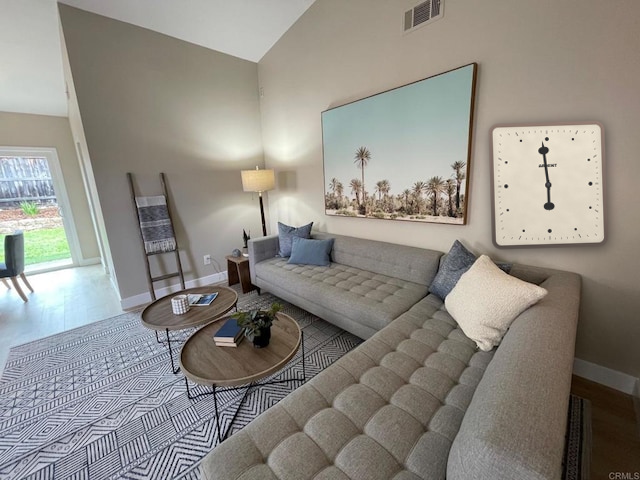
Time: h=5 m=59
